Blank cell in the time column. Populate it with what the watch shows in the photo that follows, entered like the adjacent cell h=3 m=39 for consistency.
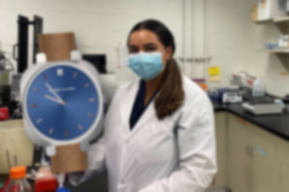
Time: h=9 m=54
